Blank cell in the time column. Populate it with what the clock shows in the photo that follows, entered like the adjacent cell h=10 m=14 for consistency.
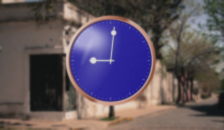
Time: h=9 m=1
